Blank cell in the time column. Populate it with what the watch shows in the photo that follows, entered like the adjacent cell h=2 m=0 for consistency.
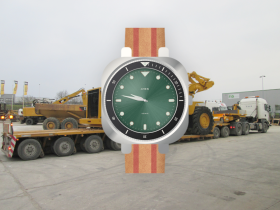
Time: h=9 m=47
